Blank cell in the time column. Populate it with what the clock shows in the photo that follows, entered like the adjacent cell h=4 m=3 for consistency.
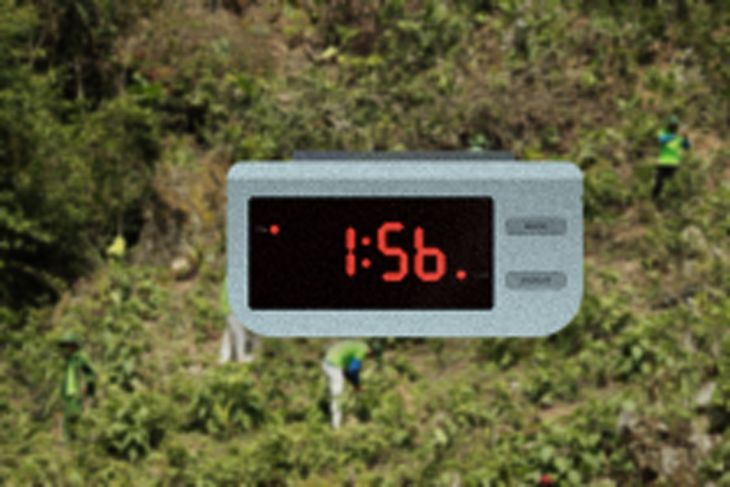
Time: h=1 m=56
